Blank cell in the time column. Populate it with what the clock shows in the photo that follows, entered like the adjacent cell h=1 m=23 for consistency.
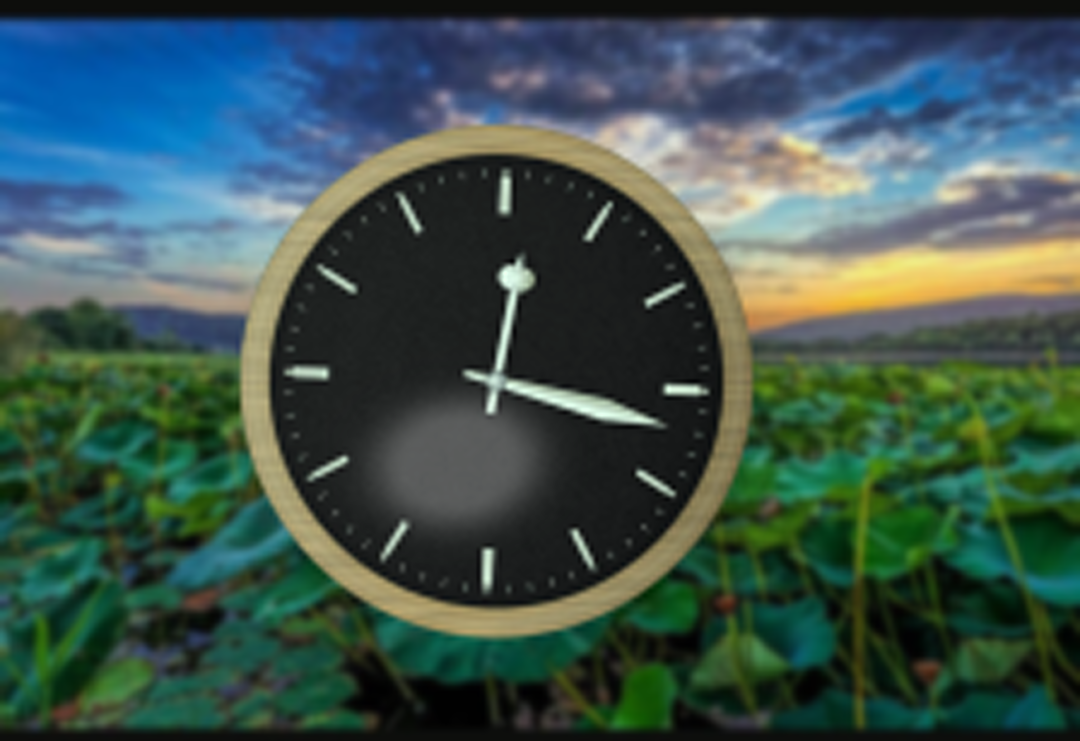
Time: h=12 m=17
